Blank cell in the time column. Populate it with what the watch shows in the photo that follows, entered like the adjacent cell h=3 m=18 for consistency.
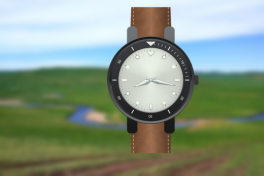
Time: h=8 m=17
